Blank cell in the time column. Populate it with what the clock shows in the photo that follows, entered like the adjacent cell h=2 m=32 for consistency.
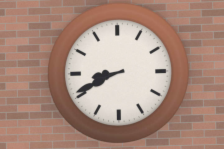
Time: h=8 m=41
